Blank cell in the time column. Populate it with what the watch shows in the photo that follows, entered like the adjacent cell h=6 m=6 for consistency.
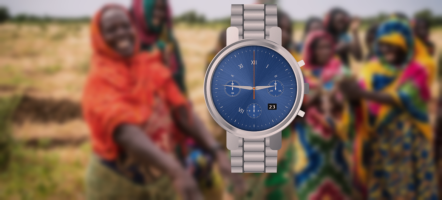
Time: h=2 m=46
